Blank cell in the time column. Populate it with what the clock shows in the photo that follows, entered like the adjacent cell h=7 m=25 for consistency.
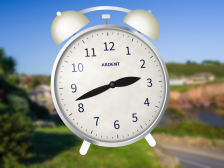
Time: h=2 m=42
